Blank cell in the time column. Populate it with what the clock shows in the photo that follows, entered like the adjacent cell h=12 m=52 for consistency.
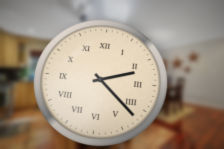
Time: h=2 m=22
